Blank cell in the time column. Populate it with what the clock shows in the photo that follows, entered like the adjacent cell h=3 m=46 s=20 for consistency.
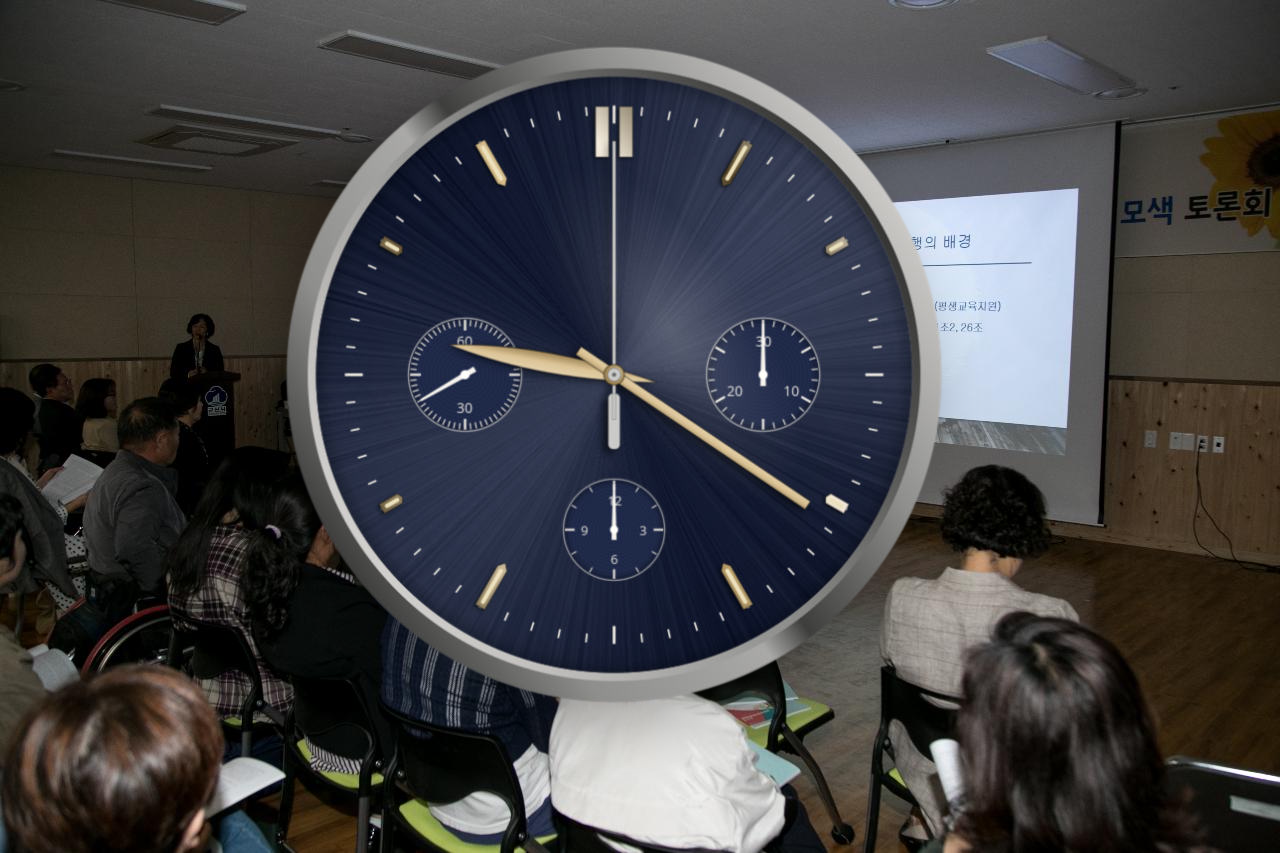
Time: h=9 m=20 s=40
